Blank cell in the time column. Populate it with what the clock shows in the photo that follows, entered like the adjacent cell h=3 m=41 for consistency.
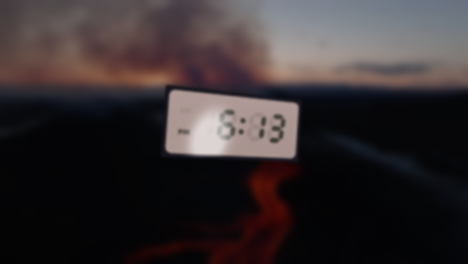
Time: h=6 m=13
